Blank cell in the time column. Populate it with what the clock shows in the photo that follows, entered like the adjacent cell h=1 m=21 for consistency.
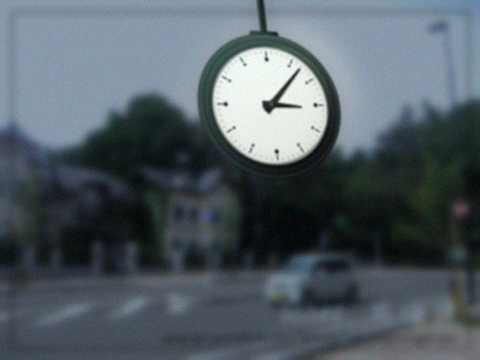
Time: h=3 m=7
